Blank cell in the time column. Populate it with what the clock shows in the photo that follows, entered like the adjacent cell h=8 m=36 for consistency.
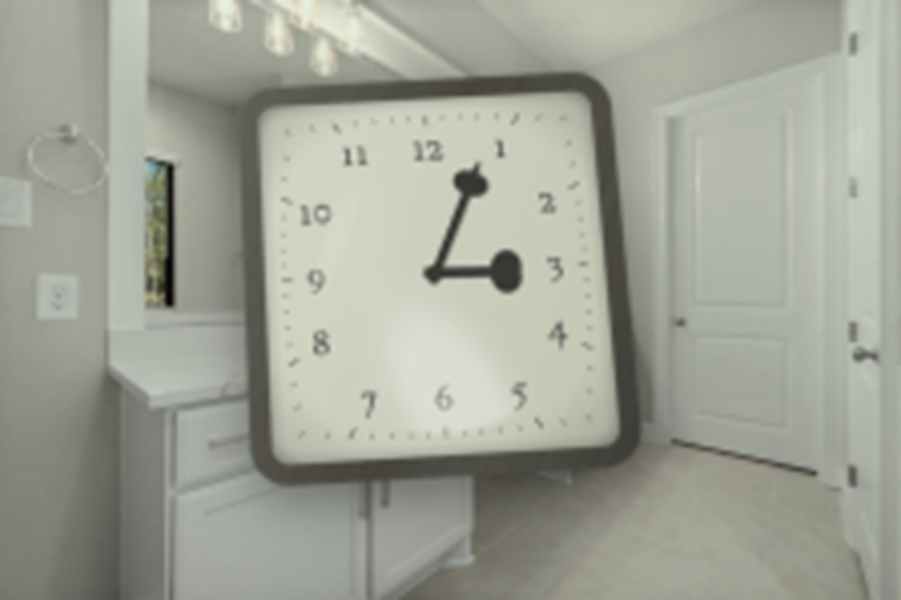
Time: h=3 m=4
